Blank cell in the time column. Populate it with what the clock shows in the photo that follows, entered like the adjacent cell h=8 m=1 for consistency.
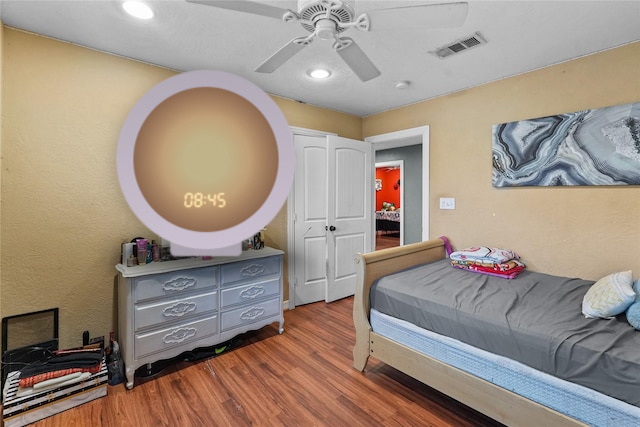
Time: h=8 m=45
